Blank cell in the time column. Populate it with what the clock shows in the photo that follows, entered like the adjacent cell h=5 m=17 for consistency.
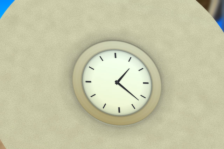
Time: h=1 m=22
